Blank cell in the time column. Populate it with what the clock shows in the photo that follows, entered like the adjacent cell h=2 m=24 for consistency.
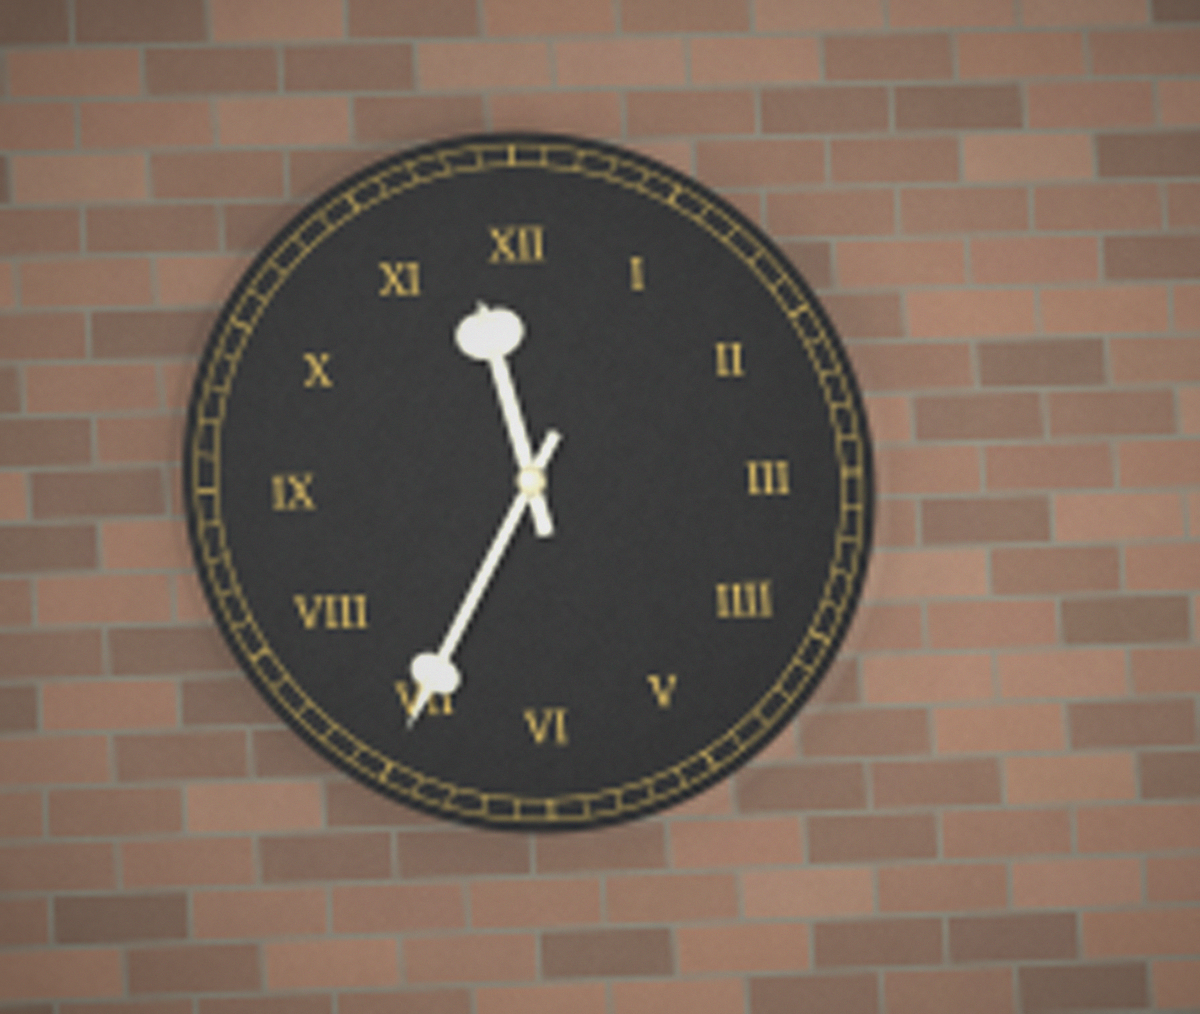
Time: h=11 m=35
